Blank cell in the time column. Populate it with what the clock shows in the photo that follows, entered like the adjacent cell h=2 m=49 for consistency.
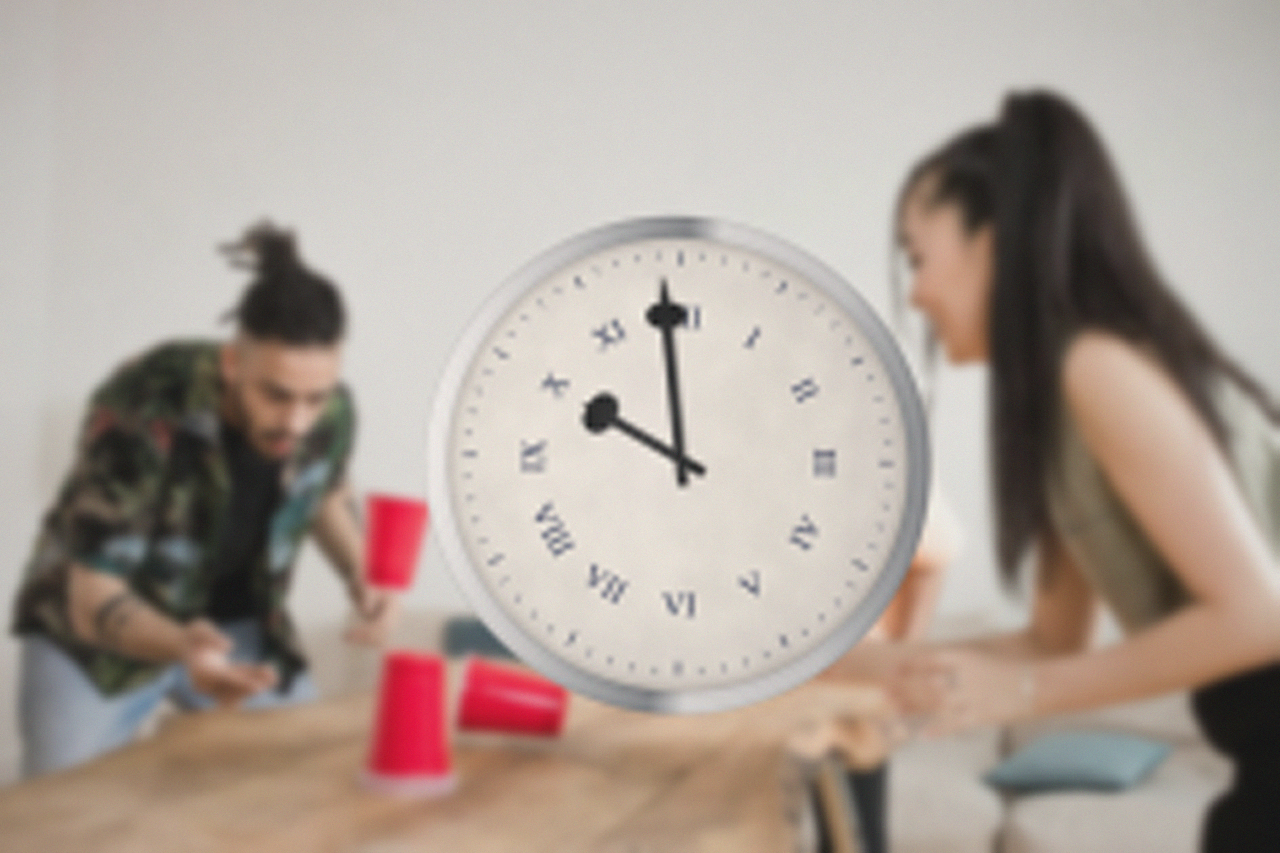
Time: h=9 m=59
